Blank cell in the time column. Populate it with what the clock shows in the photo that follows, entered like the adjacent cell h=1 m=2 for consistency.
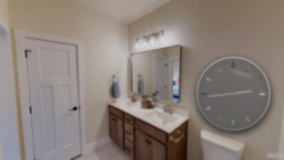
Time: h=2 m=44
